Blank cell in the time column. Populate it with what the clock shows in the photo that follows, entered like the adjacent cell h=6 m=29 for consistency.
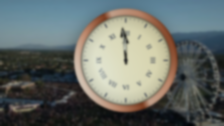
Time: h=11 m=59
